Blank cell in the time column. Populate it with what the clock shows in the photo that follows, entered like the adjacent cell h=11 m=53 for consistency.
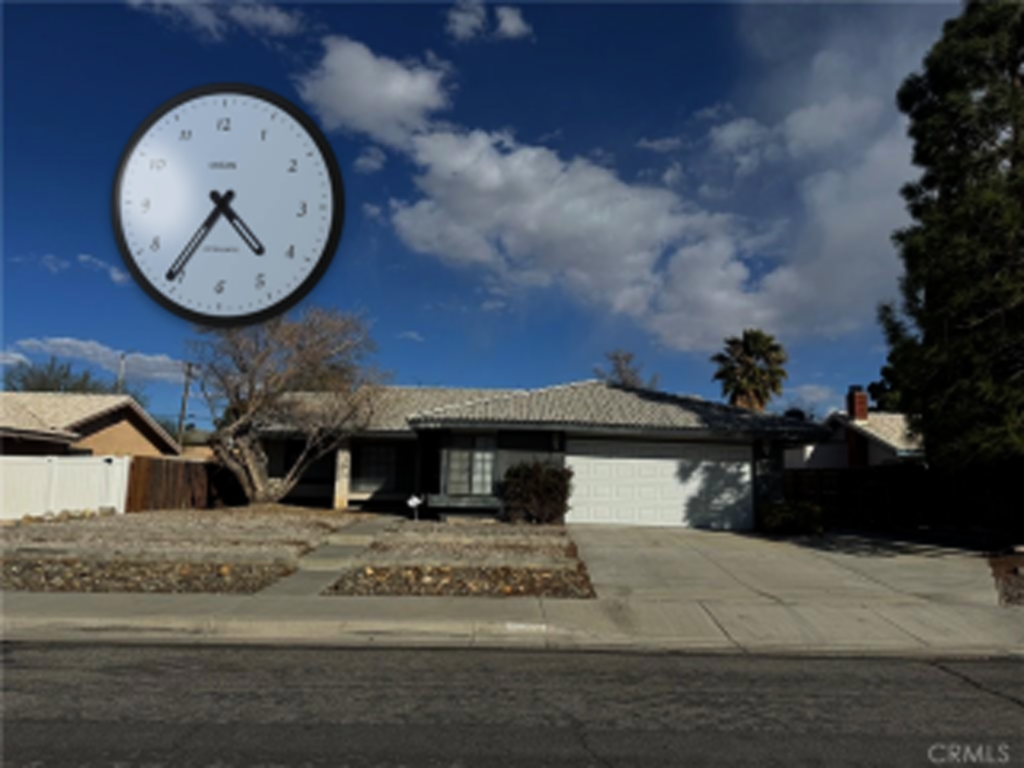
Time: h=4 m=36
